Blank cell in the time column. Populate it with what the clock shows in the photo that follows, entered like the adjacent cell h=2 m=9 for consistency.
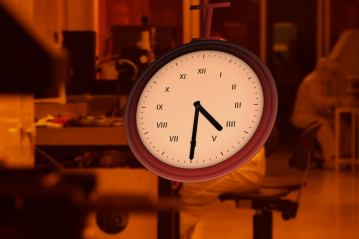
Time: h=4 m=30
